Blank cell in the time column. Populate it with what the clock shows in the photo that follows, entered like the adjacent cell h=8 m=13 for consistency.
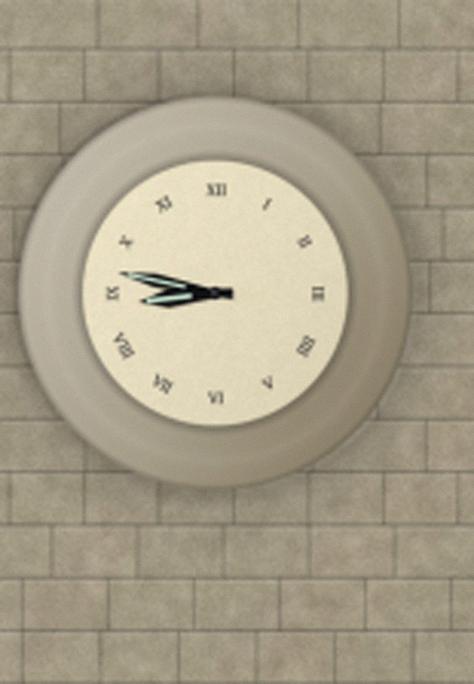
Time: h=8 m=47
